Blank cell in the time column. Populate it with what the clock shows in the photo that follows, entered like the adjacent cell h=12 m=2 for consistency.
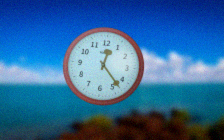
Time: h=12 m=23
